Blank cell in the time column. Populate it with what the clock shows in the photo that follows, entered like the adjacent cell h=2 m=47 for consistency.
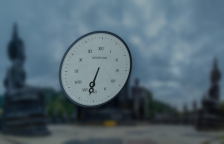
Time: h=6 m=32
